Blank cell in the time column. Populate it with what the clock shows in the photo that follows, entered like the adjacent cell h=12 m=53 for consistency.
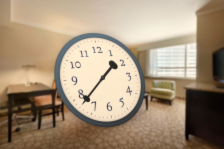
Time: h=1 m=38
